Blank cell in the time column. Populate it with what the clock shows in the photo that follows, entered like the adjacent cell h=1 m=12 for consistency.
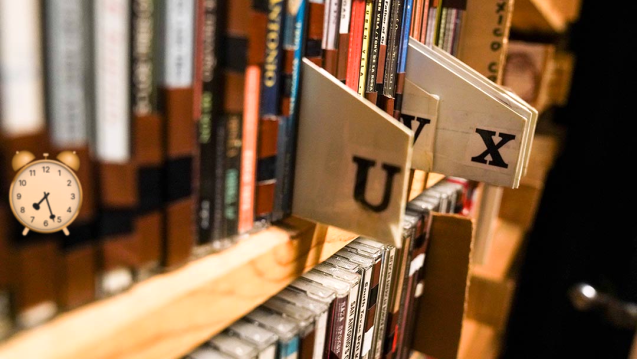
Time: h=7 m=27
